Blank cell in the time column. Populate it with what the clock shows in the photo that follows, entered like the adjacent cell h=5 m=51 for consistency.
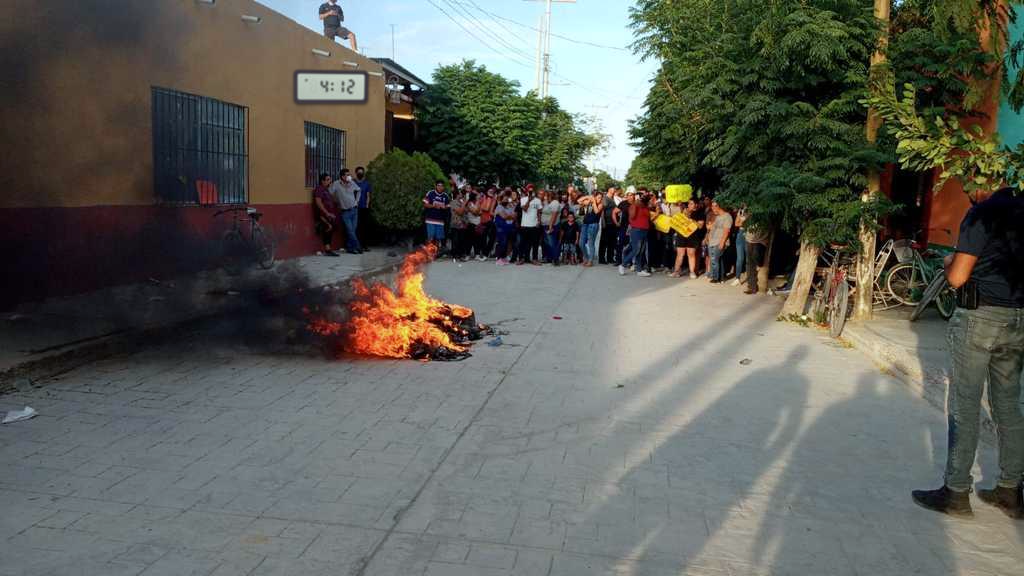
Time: h=4 m=12
